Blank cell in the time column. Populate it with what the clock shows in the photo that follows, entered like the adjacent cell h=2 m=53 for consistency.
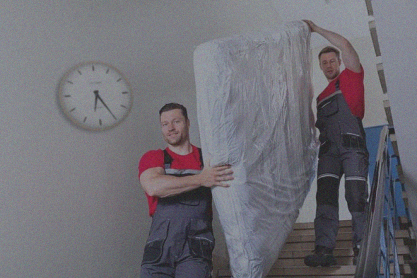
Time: h=6 m=25
